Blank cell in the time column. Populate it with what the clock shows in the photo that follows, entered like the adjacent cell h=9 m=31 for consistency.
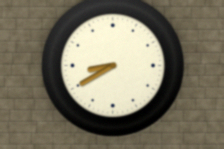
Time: h=8 m=40
